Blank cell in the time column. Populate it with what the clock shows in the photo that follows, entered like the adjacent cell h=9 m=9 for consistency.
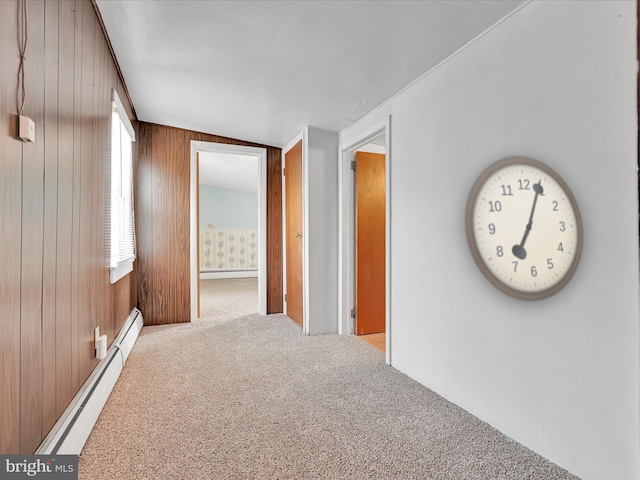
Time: h=7 m=4
